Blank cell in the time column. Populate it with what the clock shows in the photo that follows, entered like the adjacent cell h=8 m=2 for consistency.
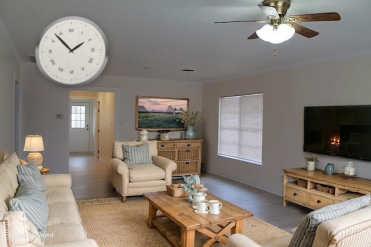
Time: h=1 m=53
